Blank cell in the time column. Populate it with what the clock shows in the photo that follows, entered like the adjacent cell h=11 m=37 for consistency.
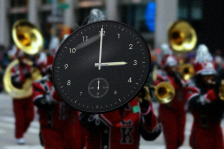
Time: h=3 m=0
